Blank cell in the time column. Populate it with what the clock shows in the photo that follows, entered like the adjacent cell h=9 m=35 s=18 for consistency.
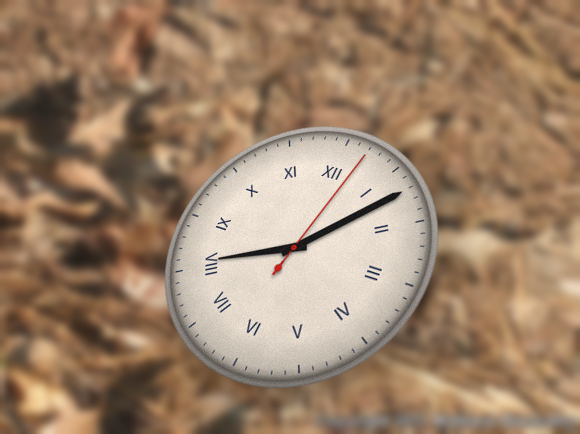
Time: h=8 m=7 s=2
